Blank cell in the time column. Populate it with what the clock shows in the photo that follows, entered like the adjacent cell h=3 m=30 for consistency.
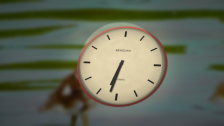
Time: h=6 m=32
